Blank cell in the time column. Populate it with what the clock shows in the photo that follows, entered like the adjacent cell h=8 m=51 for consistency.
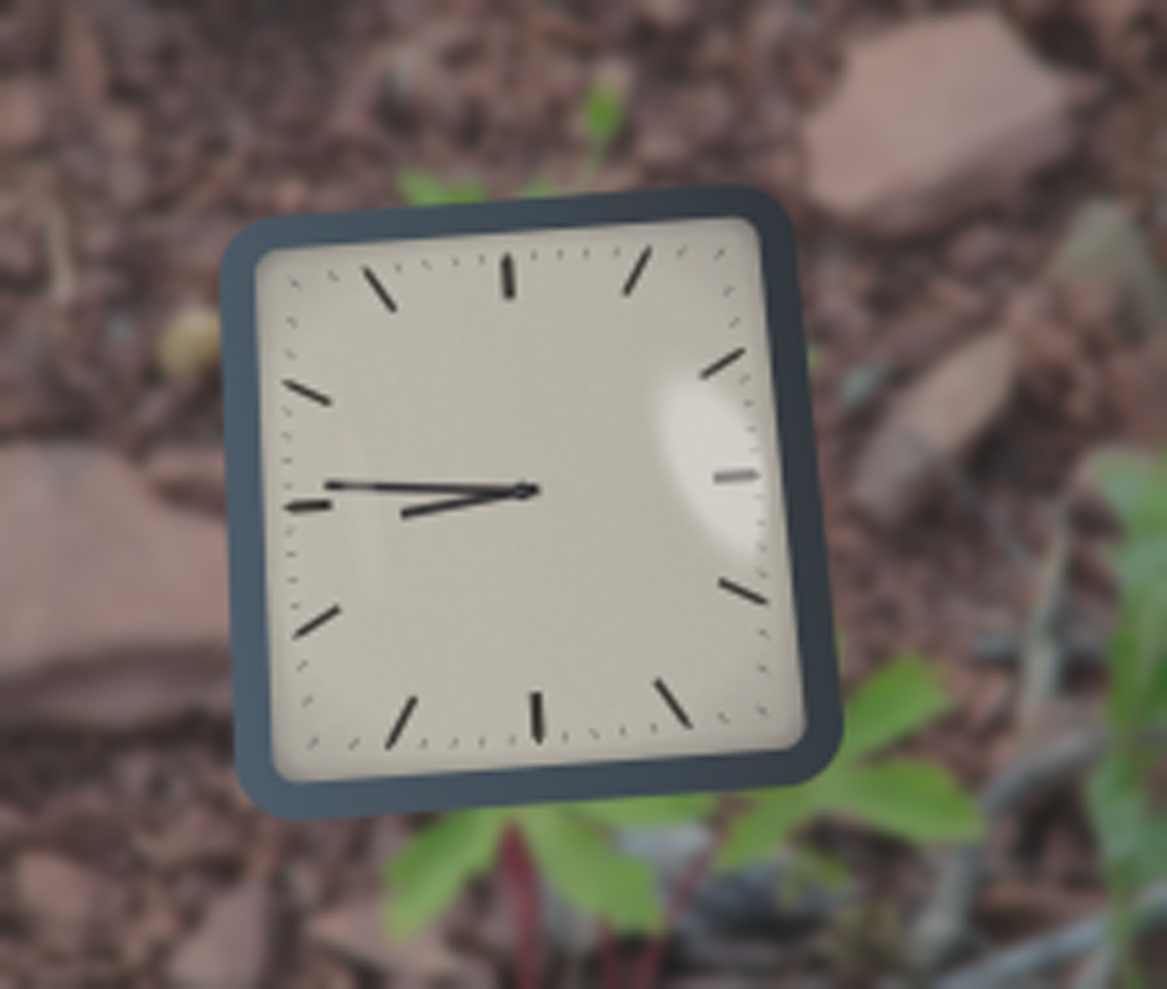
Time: h=8 m=46
